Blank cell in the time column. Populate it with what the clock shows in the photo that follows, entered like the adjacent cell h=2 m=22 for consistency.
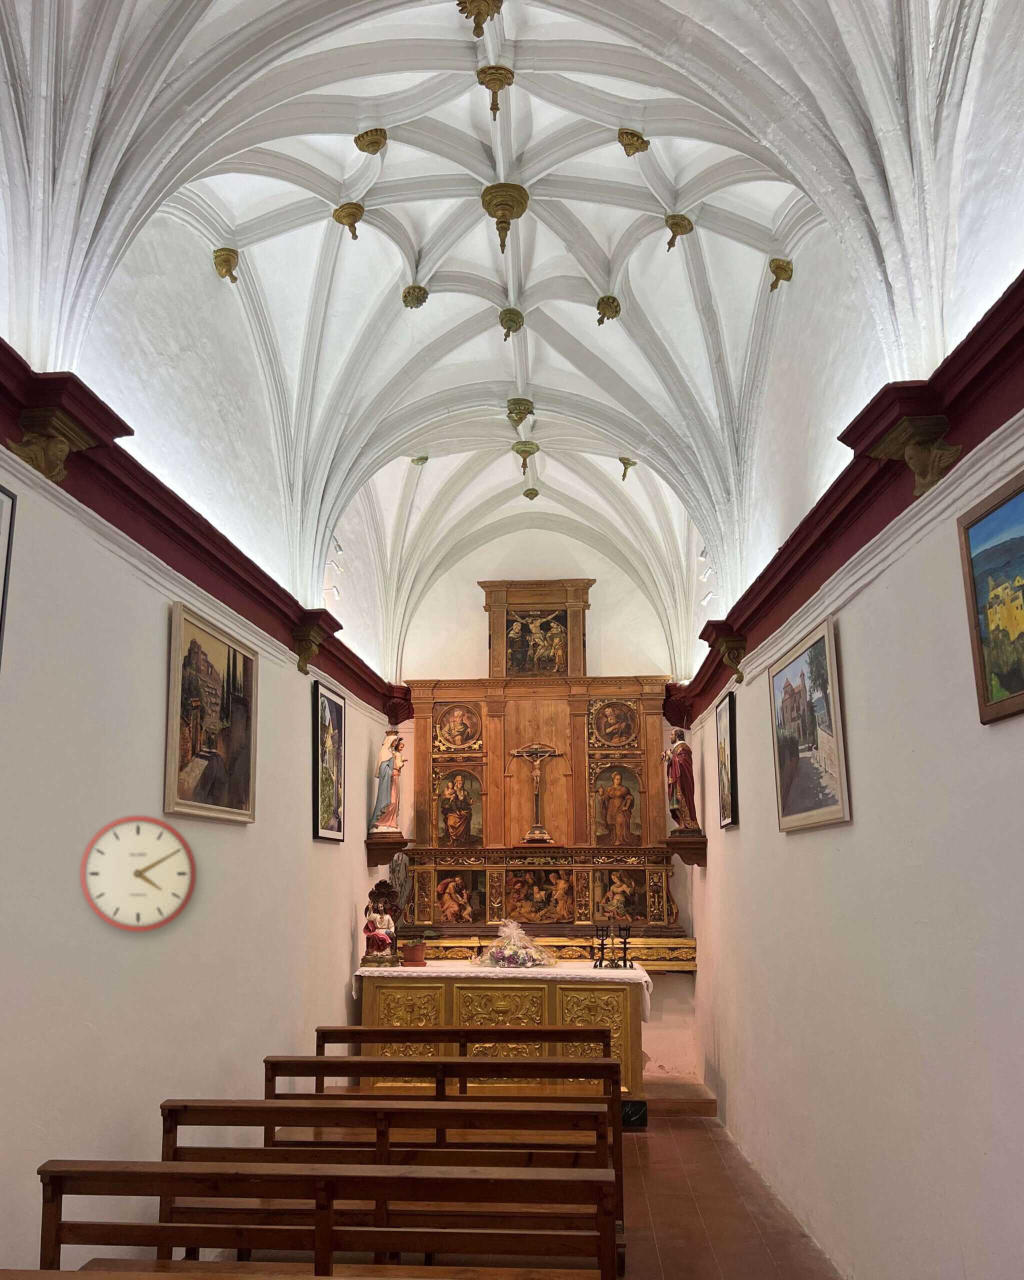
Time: h=4 m=10
